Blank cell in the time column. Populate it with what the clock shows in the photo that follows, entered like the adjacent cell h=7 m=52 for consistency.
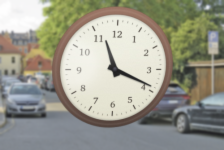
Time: h=11 m=19
